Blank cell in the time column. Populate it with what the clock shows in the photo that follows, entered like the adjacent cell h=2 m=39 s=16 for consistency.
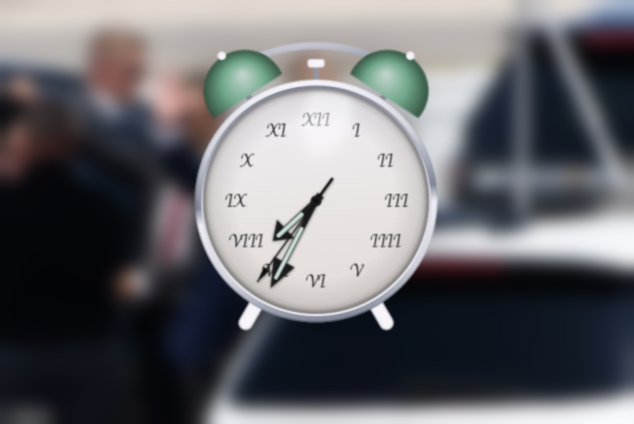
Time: h=7 m=34 s=36
